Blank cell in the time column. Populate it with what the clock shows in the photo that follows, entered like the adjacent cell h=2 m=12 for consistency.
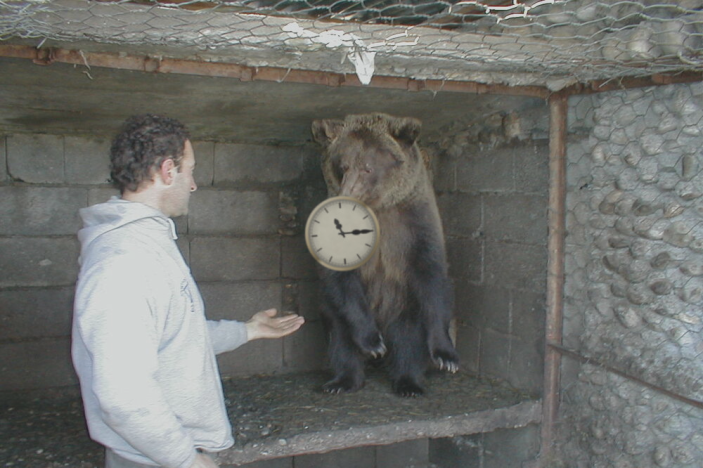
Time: h=11 m=15
